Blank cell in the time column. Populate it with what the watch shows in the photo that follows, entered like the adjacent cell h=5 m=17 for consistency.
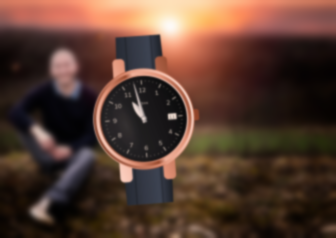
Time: h=10 m=58
